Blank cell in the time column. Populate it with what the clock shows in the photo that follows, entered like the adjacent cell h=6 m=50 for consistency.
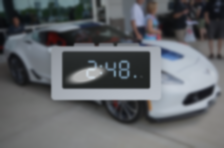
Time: h=2 m=48
